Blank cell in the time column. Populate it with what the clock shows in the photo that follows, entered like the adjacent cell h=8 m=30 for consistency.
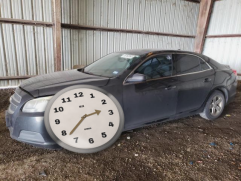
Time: h=2 m=38
